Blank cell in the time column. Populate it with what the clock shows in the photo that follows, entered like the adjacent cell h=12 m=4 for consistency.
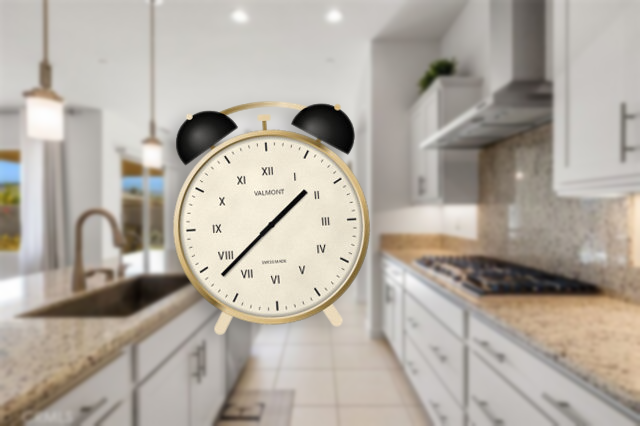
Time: h=1 m=38
